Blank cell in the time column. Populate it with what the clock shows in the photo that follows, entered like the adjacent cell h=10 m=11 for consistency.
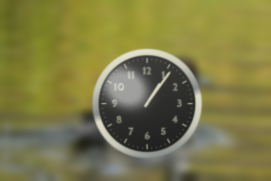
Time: h=1 m=6
